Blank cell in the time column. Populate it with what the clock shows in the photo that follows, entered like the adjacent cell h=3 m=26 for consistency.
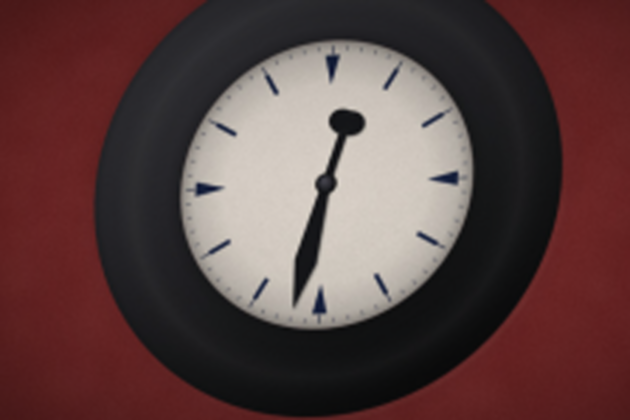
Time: h=12 m=32
